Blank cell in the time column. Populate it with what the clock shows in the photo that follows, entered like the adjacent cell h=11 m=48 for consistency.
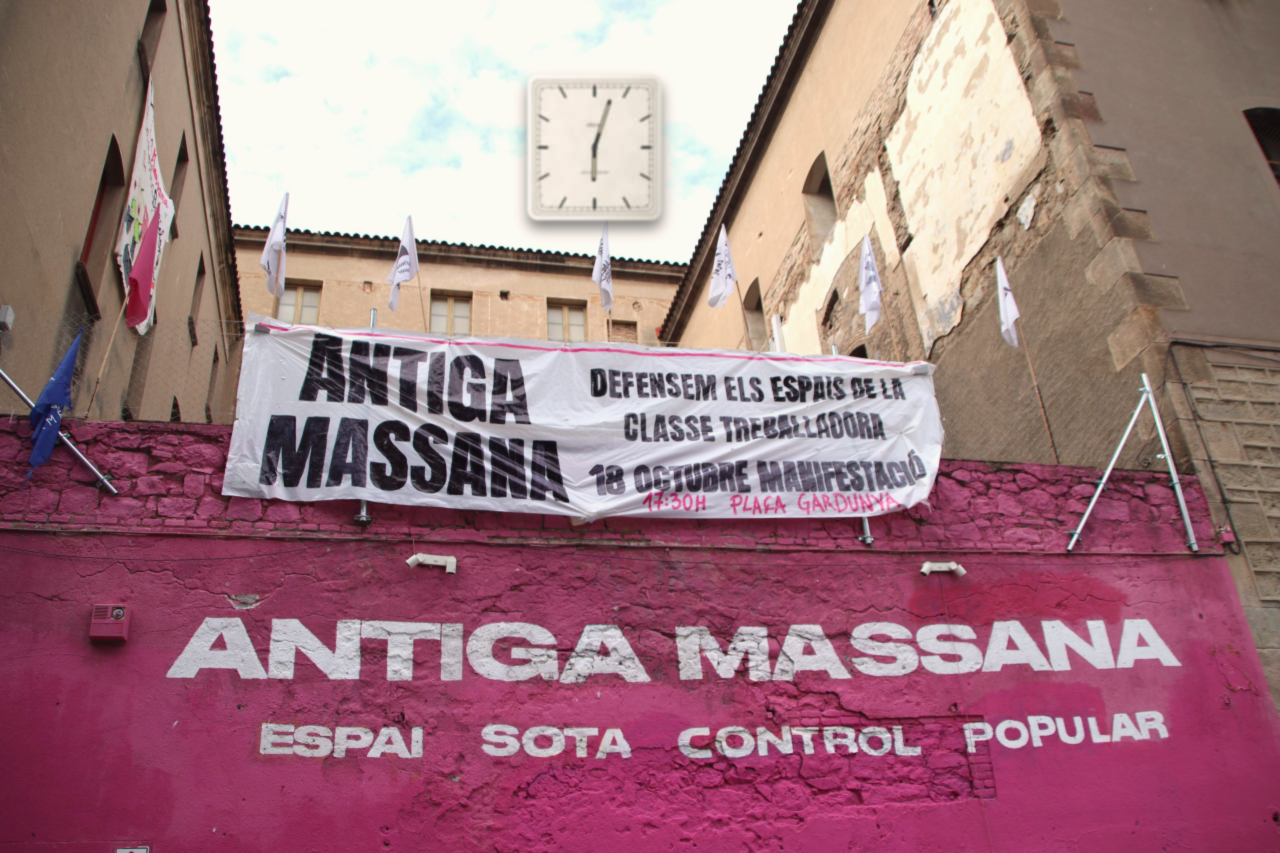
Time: h=6 m=3
